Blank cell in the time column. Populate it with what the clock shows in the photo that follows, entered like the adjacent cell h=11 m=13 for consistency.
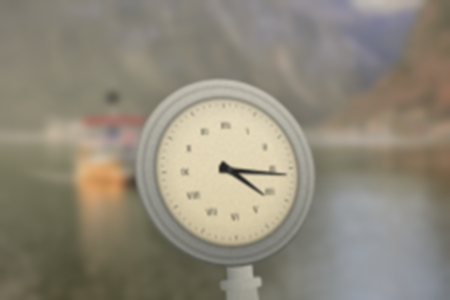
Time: h=4 m=16
